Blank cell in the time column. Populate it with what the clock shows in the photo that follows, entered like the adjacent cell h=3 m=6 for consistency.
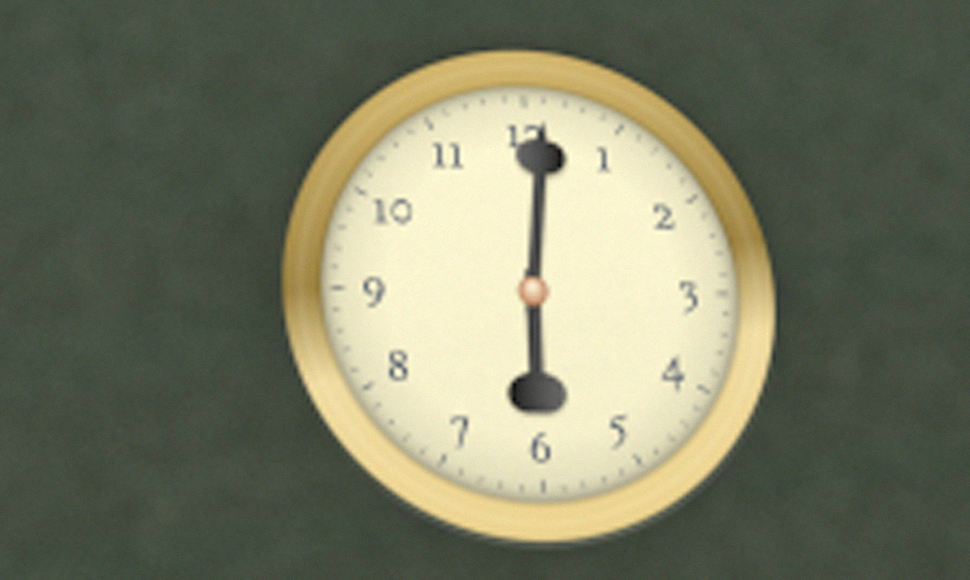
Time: h=6 m=1
